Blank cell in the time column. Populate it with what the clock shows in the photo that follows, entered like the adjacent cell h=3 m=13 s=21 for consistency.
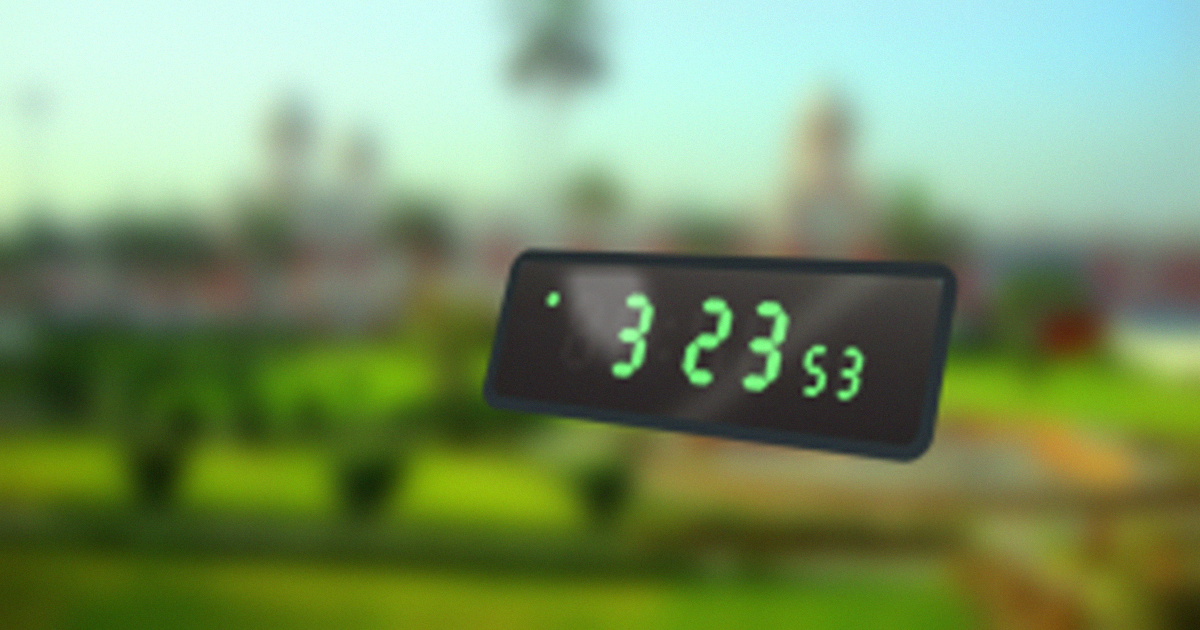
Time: h=3 m=23 s=53
